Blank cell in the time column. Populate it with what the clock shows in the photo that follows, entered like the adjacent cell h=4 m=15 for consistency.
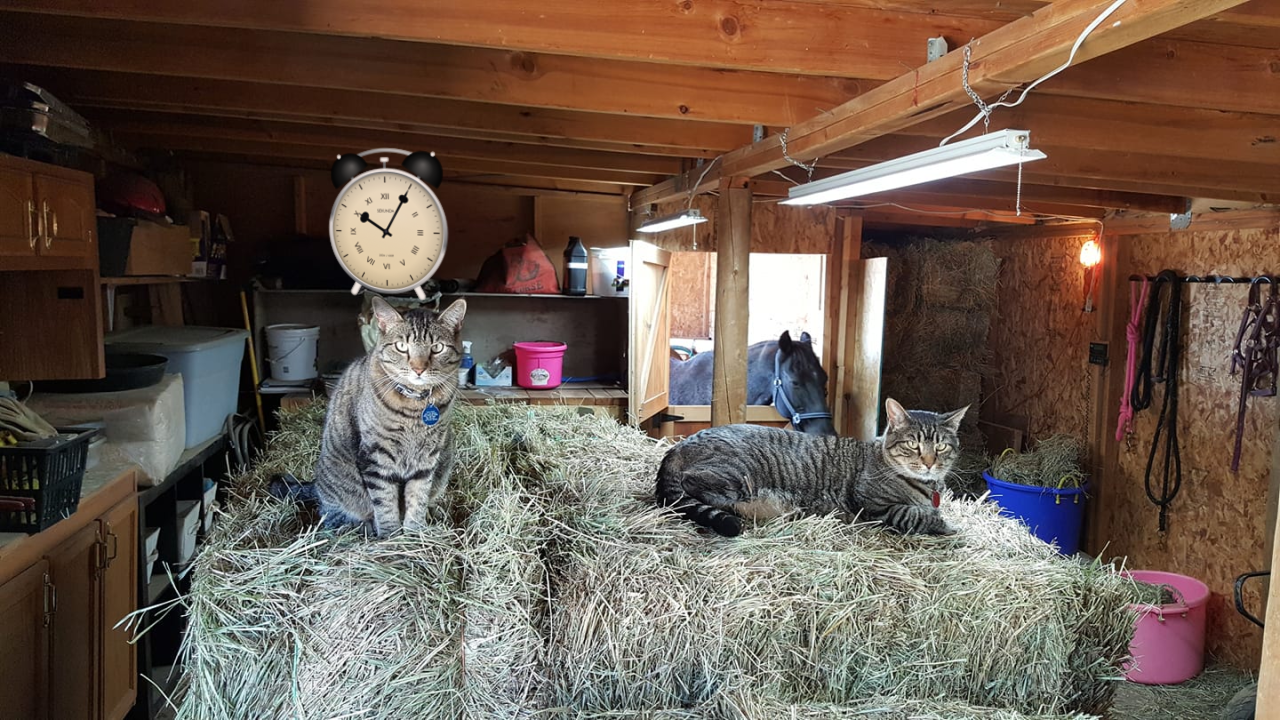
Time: h=10 m=5
